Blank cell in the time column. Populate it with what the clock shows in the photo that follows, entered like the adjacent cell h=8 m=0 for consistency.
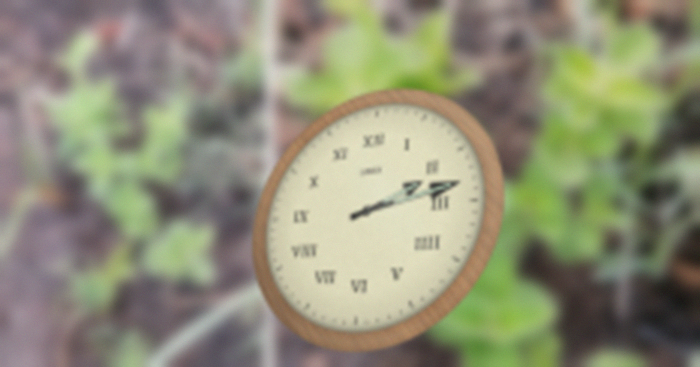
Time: h=2 m=13
